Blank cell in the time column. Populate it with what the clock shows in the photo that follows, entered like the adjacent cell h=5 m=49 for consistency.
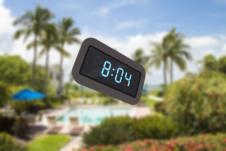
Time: h=8 m=4
